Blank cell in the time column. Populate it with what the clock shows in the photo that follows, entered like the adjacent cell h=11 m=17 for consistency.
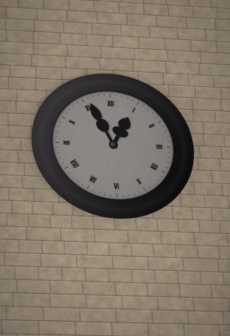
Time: h=12 m=56
